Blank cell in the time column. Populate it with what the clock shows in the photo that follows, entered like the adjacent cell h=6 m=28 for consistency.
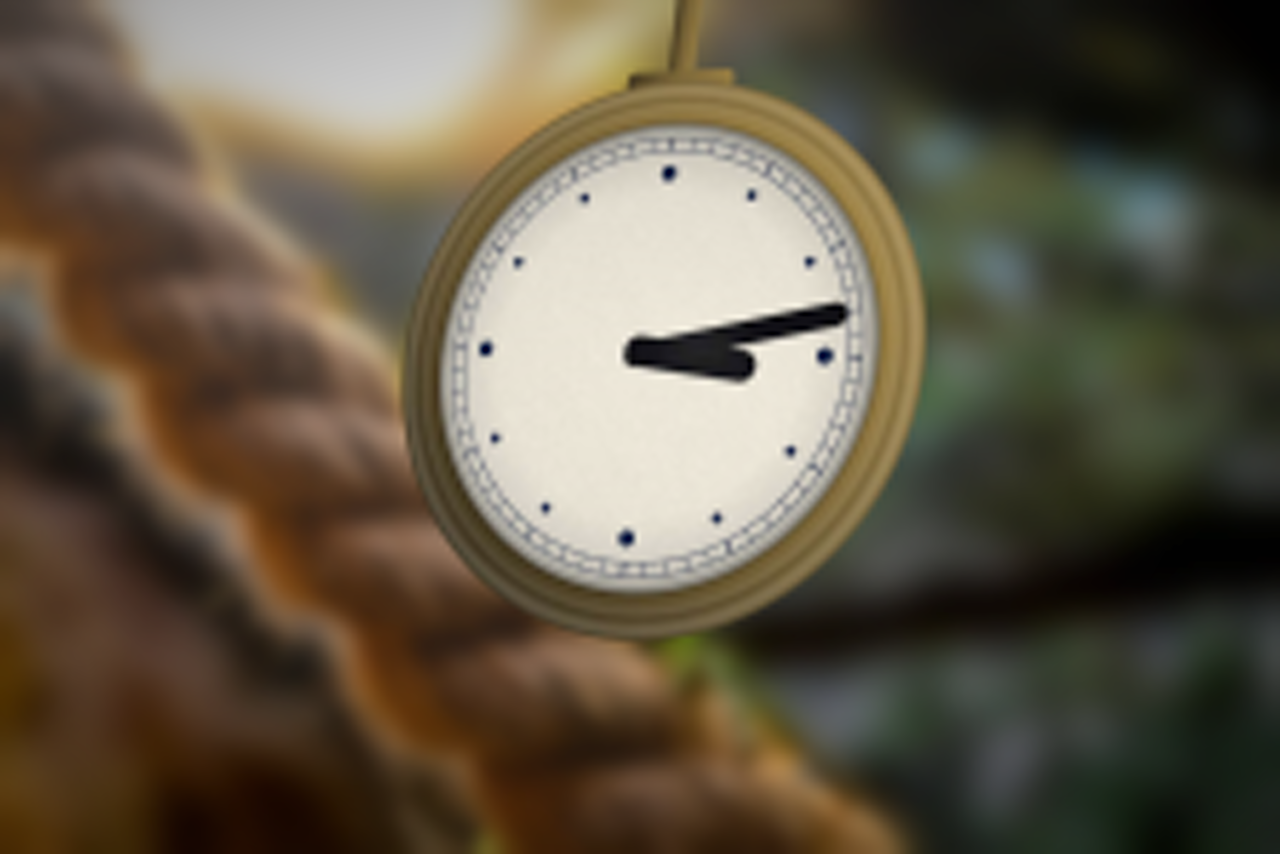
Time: h=3 m=13
